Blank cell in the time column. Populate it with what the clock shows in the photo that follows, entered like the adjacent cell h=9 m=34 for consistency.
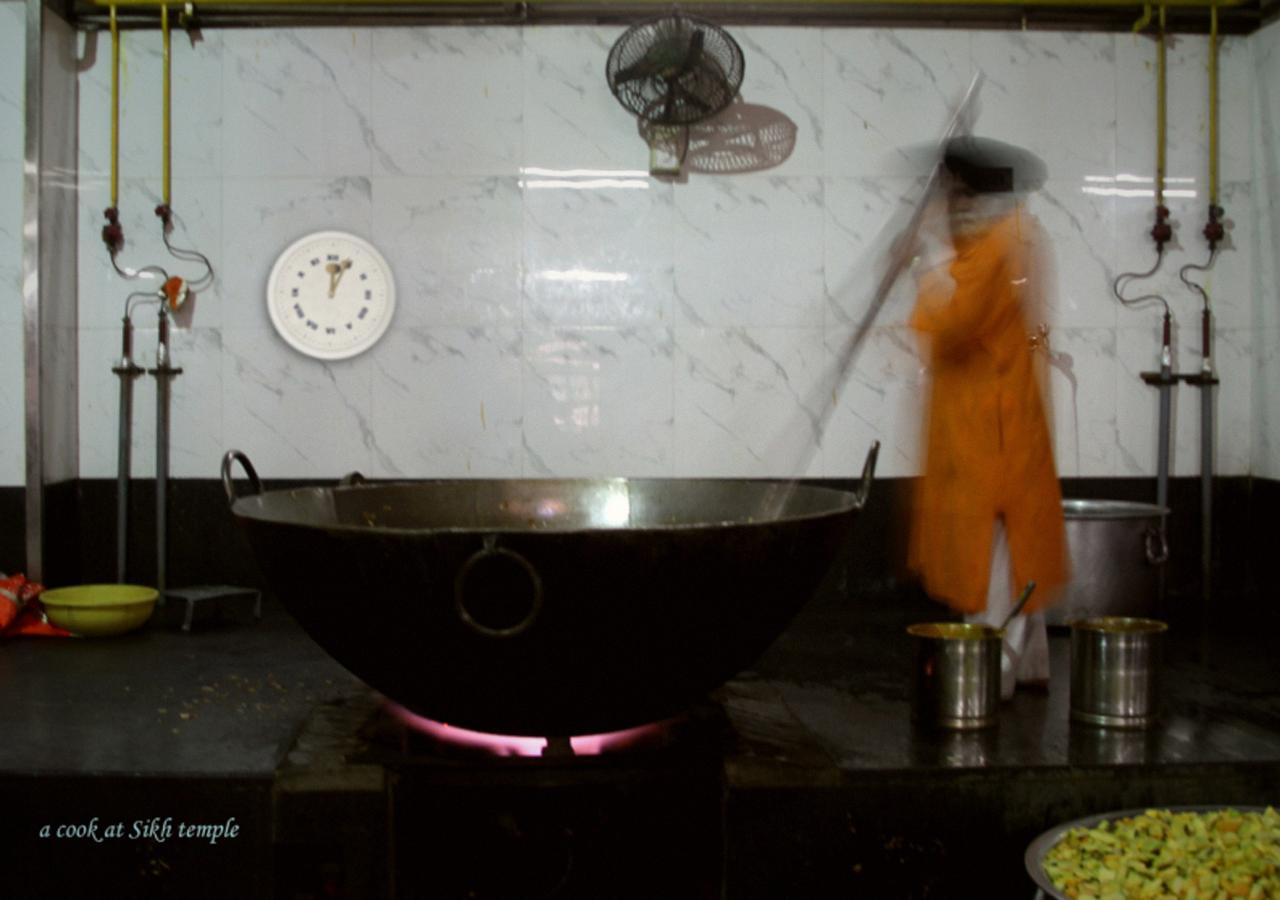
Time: h=12 m=4
